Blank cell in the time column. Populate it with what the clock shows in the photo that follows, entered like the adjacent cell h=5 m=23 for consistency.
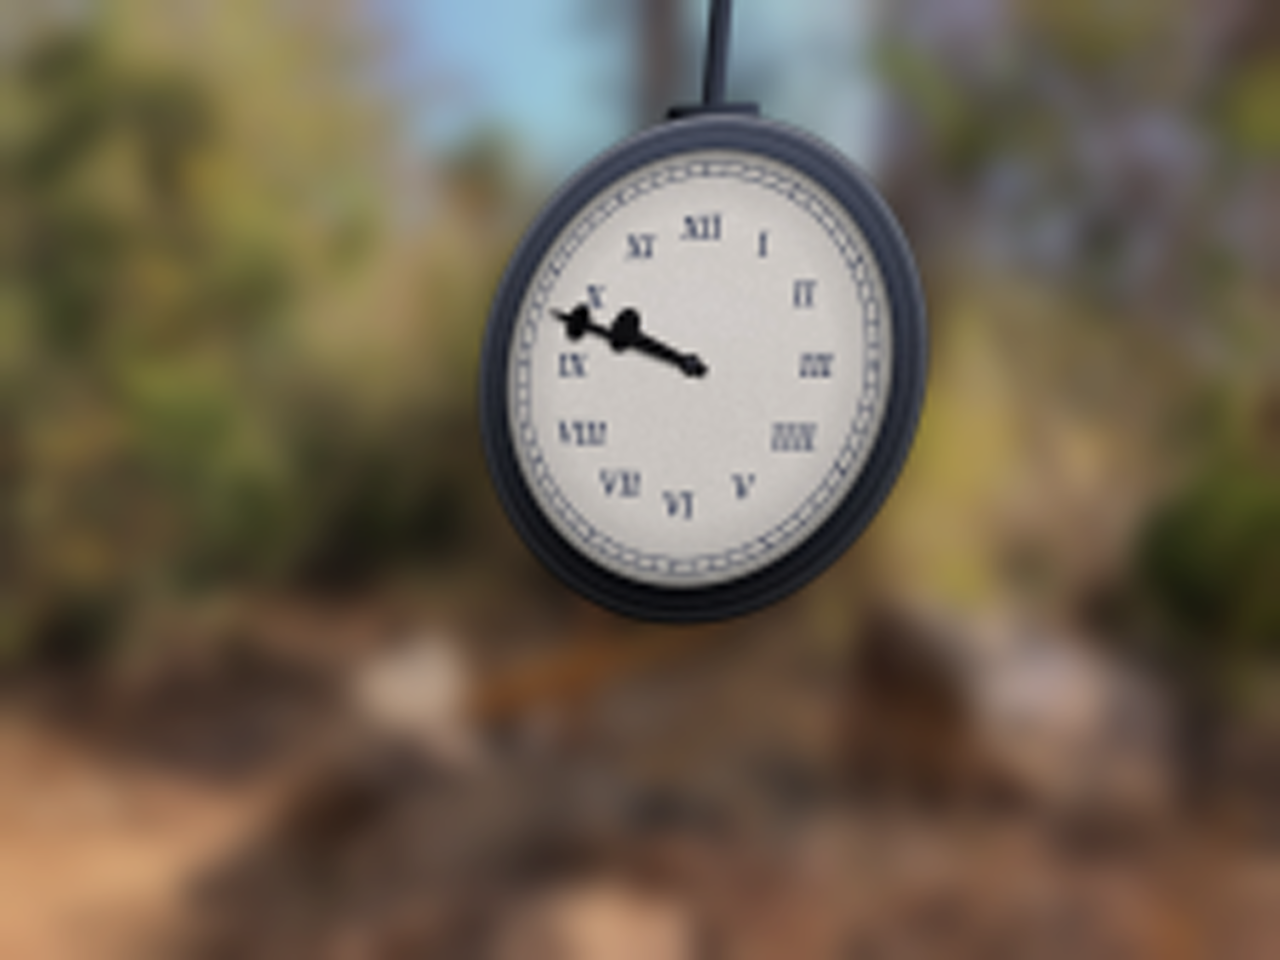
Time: h=9 m=48
